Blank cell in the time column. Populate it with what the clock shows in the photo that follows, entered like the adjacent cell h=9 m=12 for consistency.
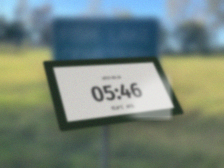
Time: h=5 m=46
